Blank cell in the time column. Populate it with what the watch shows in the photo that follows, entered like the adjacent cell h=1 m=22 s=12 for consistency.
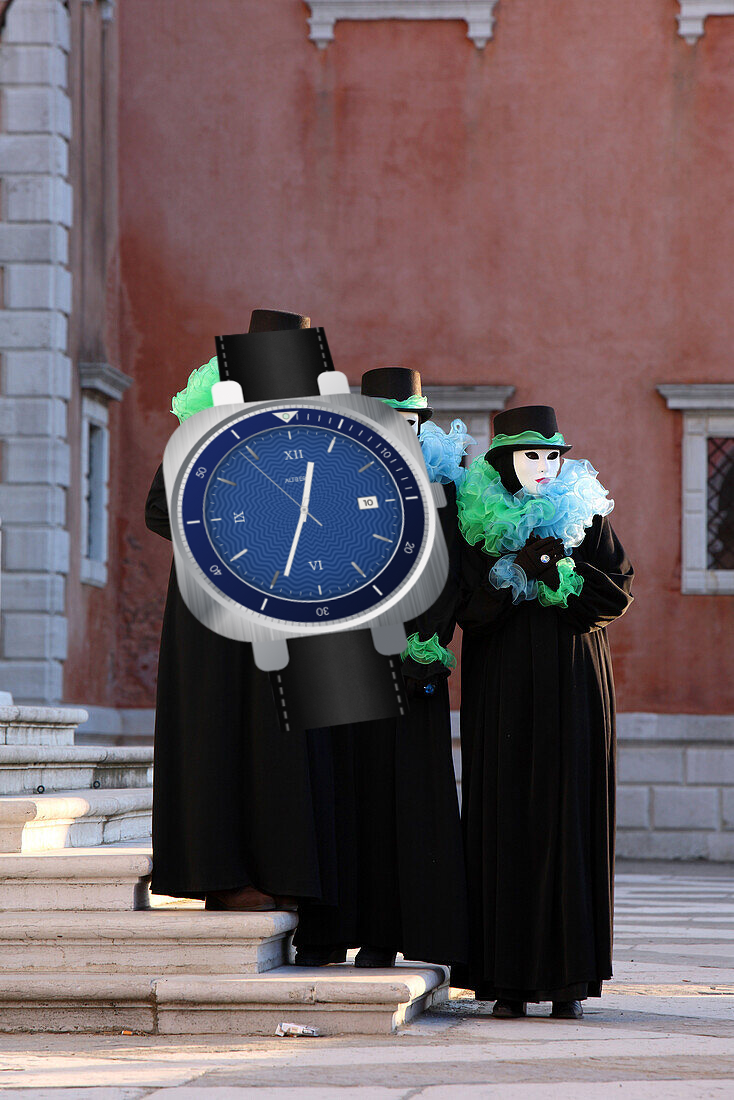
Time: h=12 m=33 s=54
